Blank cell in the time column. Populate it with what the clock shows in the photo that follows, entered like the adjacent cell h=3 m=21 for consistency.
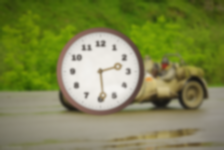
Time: h=2 m=29
